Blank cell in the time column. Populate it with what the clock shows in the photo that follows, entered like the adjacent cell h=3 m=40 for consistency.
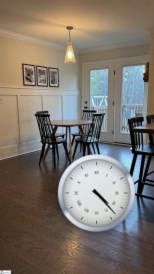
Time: h=4 m=23
